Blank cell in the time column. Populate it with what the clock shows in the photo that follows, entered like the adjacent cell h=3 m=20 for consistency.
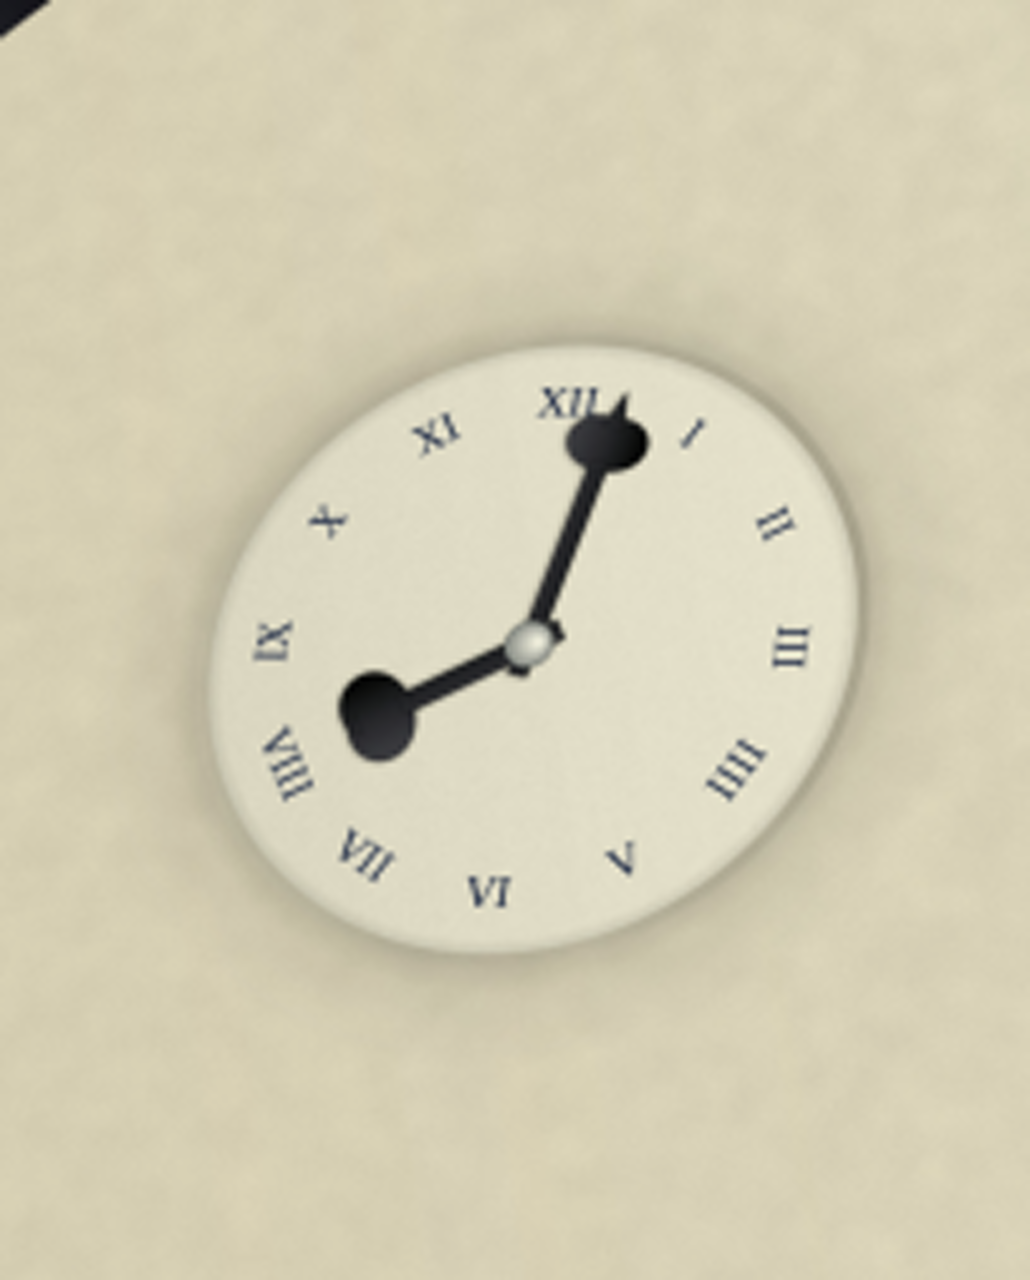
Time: h=8 m=2
